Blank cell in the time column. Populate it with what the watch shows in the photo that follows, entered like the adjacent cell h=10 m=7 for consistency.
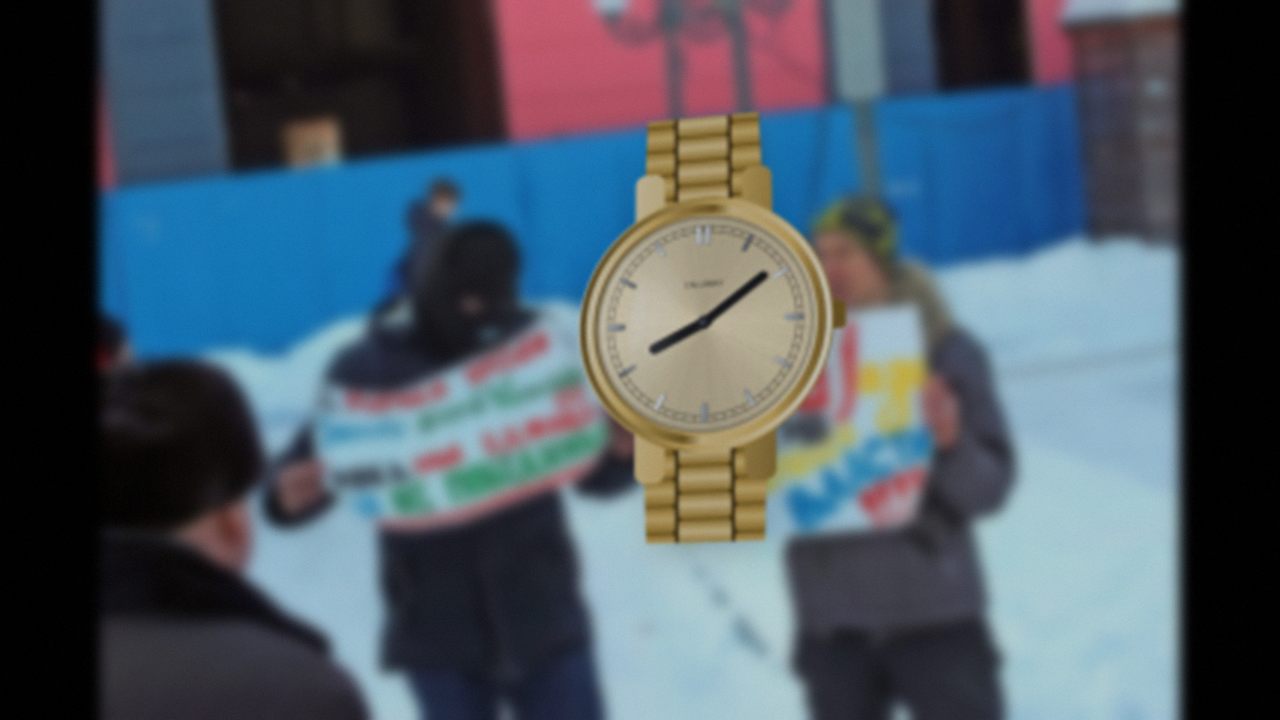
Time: h=8 m=9
